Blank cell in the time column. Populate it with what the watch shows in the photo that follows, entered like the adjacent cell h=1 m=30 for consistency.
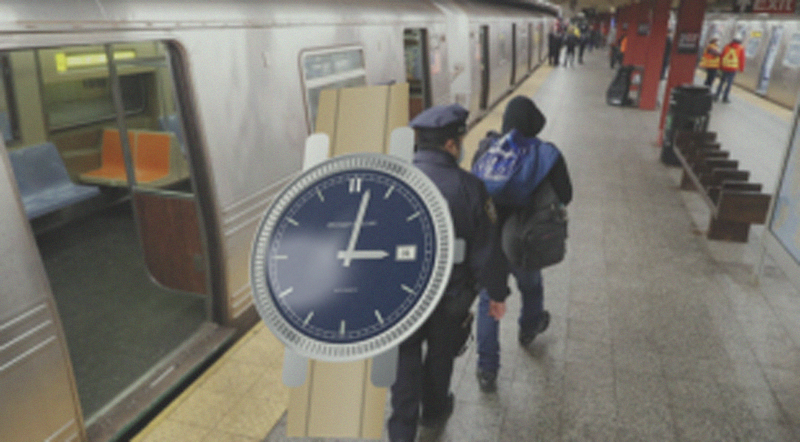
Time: h=3 m=2
